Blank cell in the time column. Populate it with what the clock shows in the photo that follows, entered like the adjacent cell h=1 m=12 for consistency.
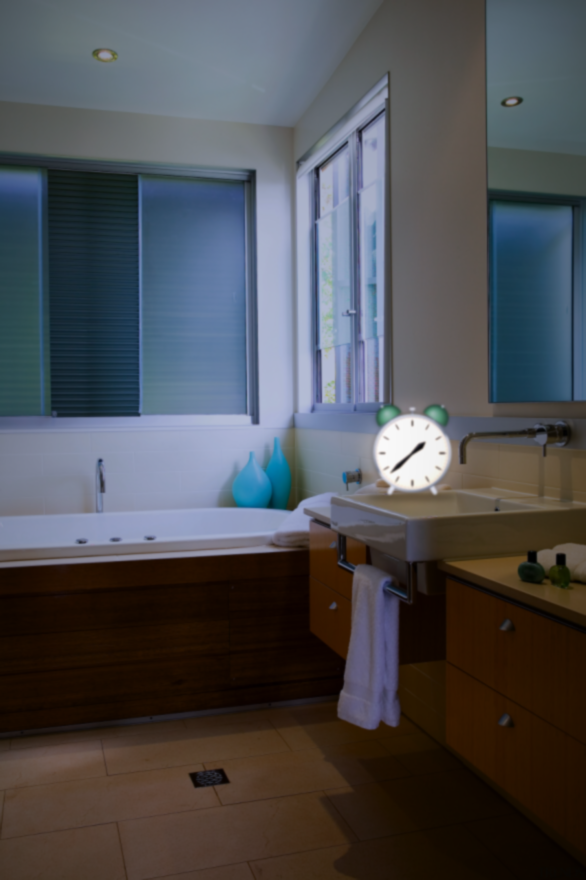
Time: h=1 m=38
